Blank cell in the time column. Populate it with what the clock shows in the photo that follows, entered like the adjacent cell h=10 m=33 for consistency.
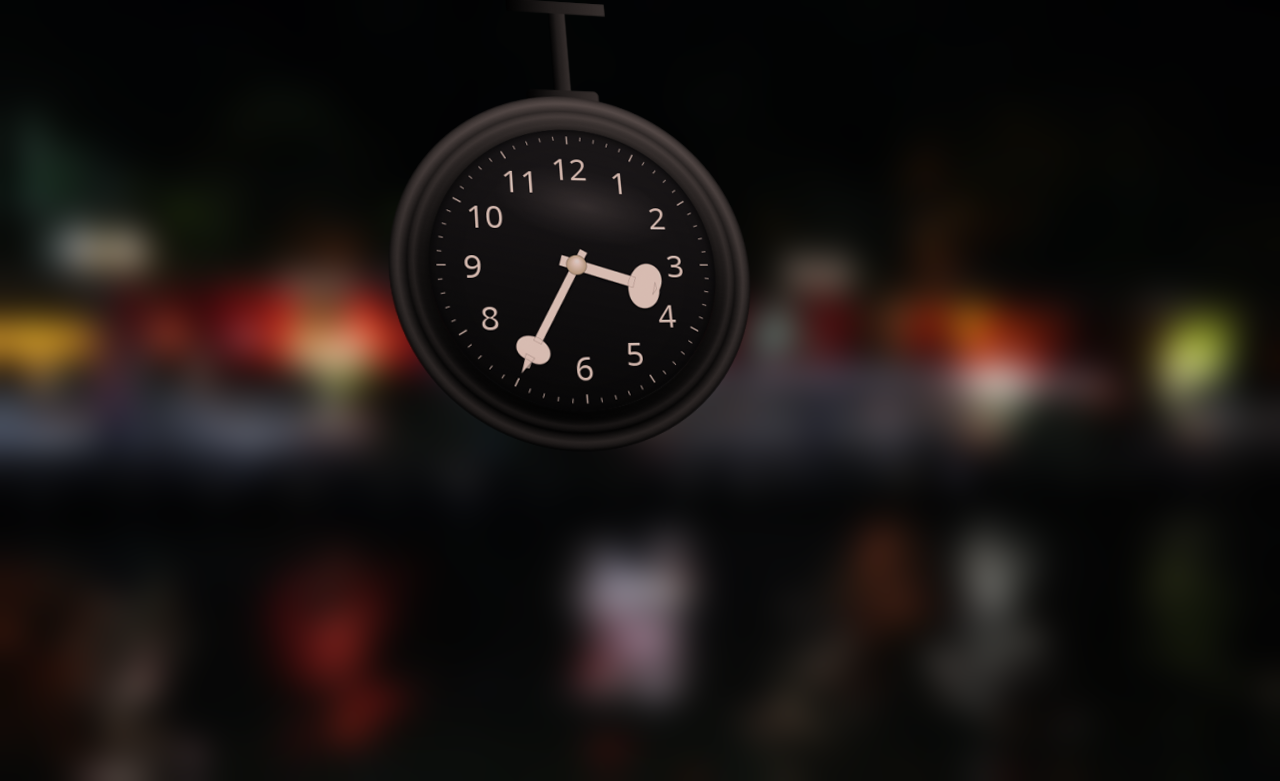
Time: h=3 m=35
